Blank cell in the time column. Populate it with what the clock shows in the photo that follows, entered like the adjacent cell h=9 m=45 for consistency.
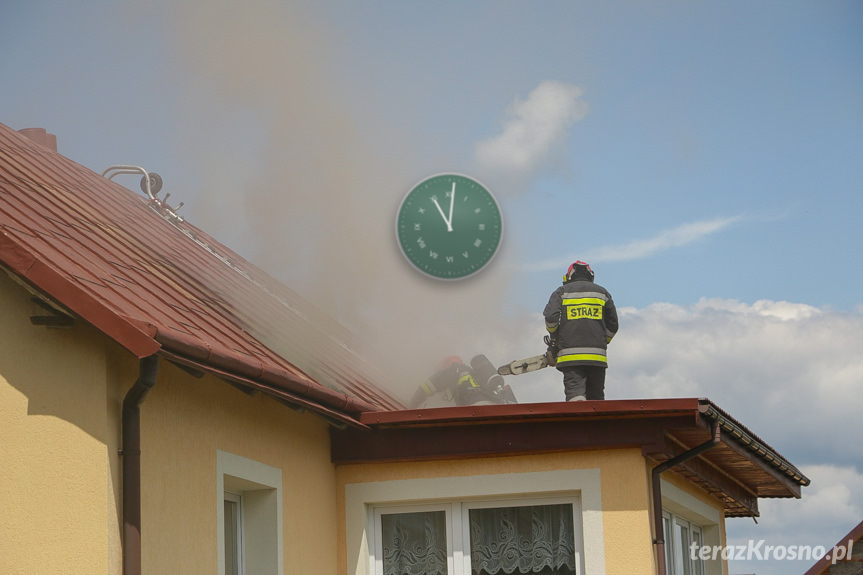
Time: h=11 m=1
